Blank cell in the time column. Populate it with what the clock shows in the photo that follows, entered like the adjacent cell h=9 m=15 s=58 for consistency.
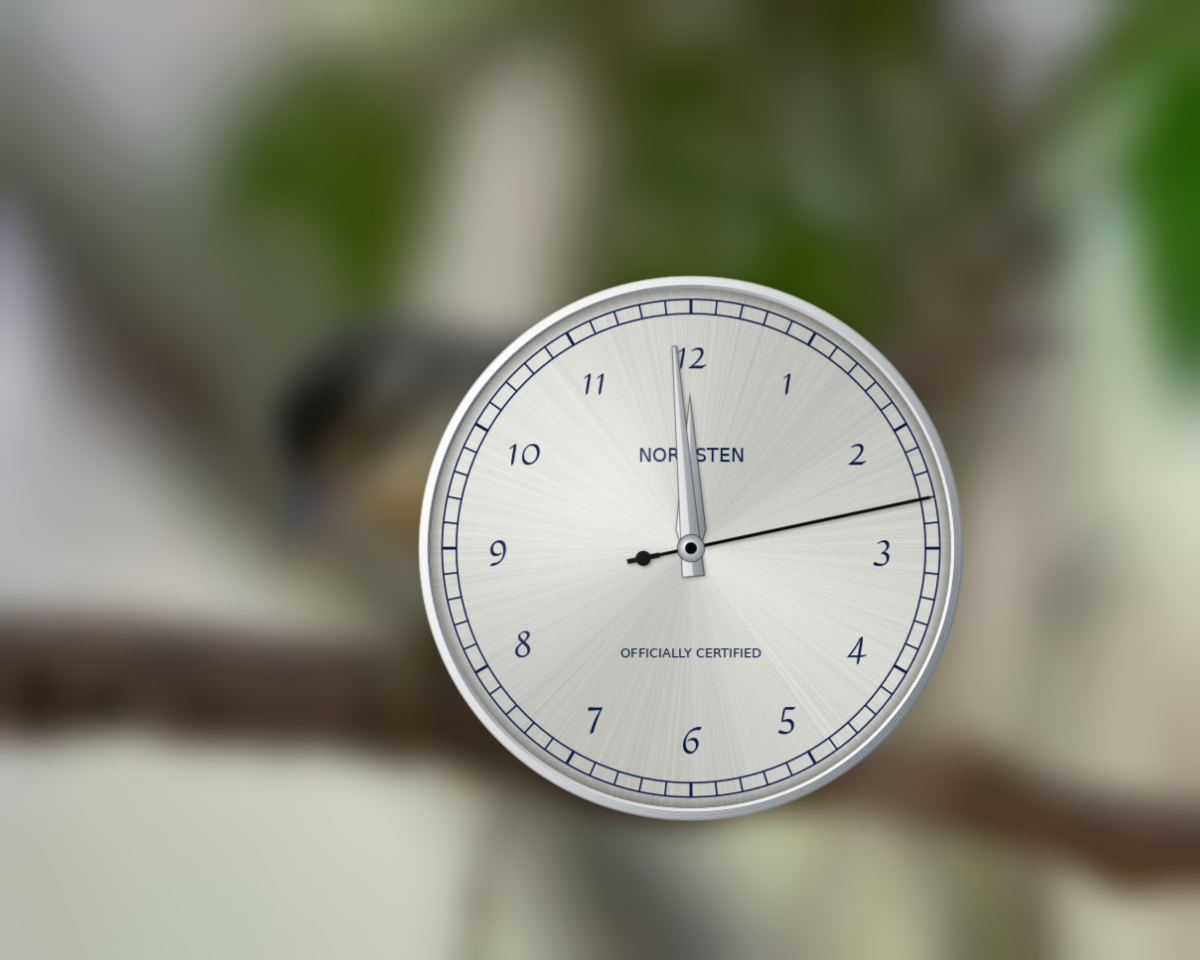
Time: h=11 m=59 s=13
